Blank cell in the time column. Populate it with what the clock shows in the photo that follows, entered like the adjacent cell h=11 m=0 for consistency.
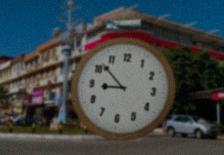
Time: h=8 m=52
